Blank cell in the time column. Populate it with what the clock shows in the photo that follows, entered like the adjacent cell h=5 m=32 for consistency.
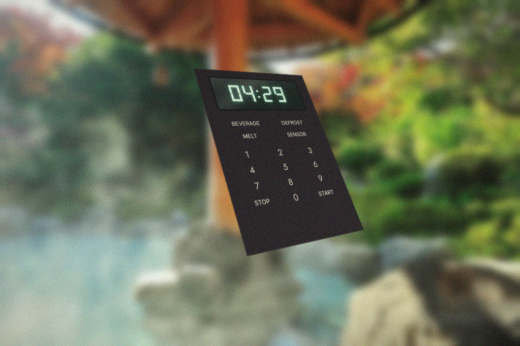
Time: h=4 m=29
